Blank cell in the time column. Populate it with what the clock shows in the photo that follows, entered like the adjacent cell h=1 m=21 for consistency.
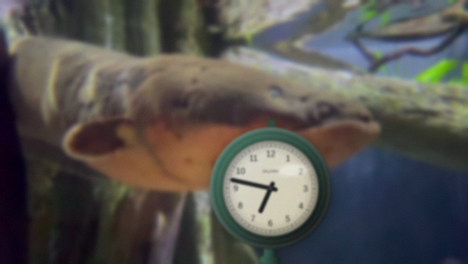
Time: h=6 m=47
